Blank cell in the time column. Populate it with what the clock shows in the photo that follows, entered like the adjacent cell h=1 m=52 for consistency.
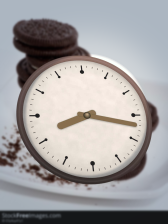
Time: h=8 m=17
